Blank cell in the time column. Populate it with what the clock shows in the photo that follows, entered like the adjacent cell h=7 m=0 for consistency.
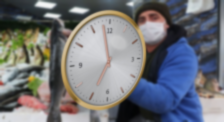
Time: h=6 m=58
